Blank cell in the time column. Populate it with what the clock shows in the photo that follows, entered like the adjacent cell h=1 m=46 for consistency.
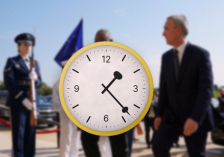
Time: h=1 m=23
